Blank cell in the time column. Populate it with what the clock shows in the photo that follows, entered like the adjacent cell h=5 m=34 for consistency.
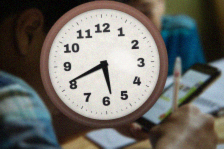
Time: h=5 m=41
